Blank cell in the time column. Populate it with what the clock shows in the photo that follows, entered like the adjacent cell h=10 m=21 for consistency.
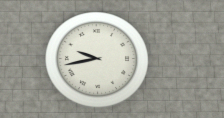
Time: h=9 m=43
